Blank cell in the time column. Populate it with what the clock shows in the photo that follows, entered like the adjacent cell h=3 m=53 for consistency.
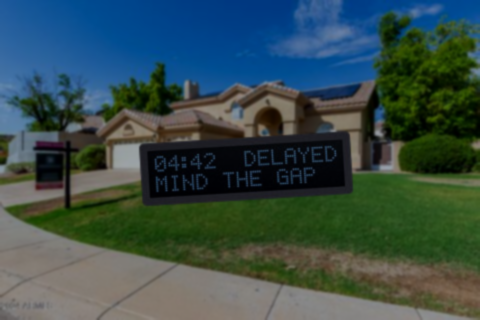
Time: h=4 m=42
